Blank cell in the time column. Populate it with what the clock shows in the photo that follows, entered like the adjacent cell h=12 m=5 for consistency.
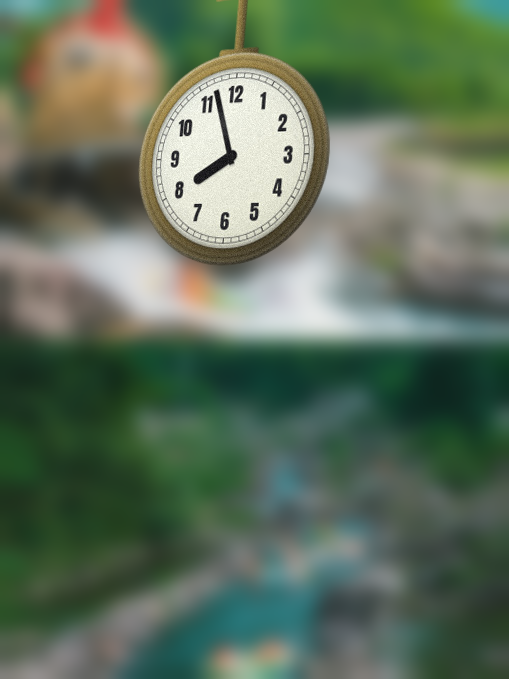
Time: h=7 m=57
